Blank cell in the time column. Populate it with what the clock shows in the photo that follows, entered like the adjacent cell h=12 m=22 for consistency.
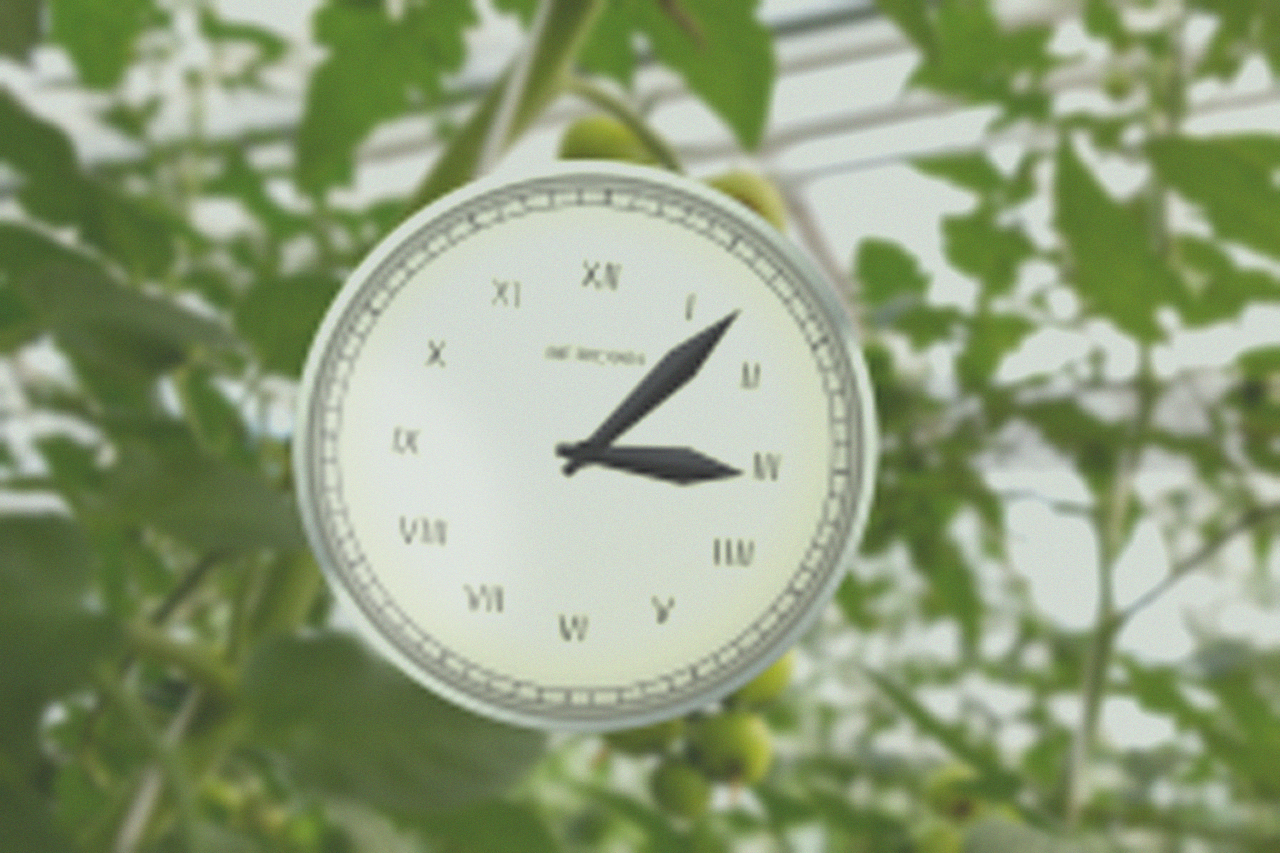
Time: h=3 m=7
